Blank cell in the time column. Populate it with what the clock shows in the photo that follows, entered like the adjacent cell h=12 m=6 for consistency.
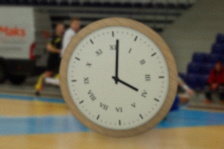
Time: h=4 m=1
